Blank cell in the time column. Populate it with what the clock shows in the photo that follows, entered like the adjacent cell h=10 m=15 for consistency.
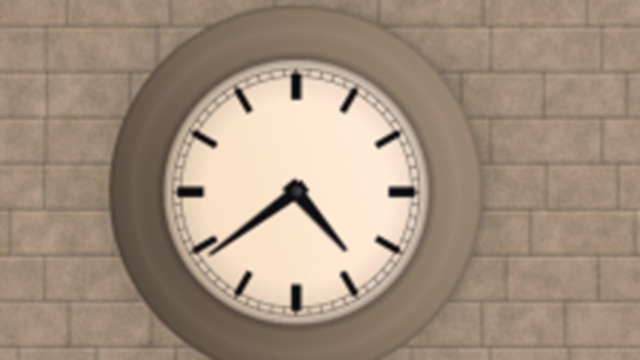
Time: h=4 m=39
